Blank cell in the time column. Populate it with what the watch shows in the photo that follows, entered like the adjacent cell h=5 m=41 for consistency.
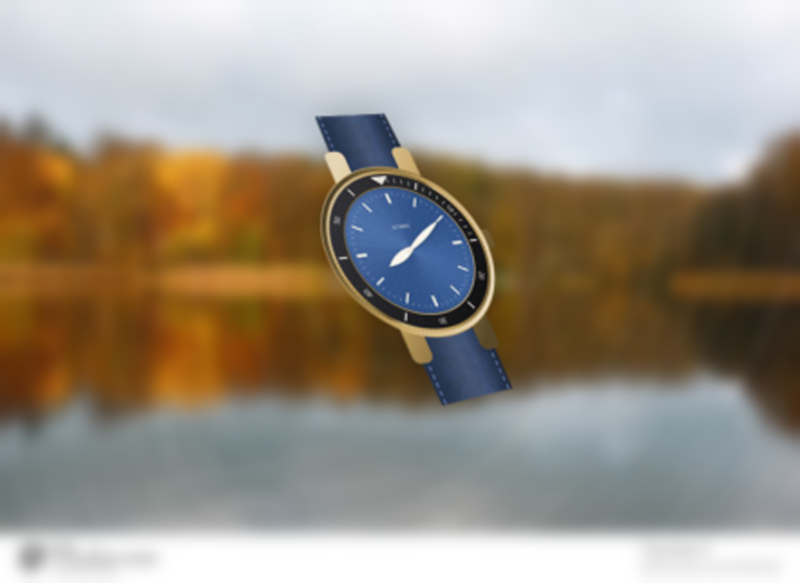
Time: h=8 m=10
